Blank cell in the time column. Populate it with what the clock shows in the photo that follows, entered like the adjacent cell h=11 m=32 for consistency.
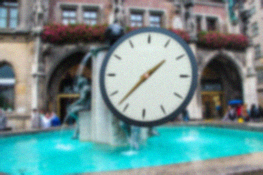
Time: h=1 m=37
